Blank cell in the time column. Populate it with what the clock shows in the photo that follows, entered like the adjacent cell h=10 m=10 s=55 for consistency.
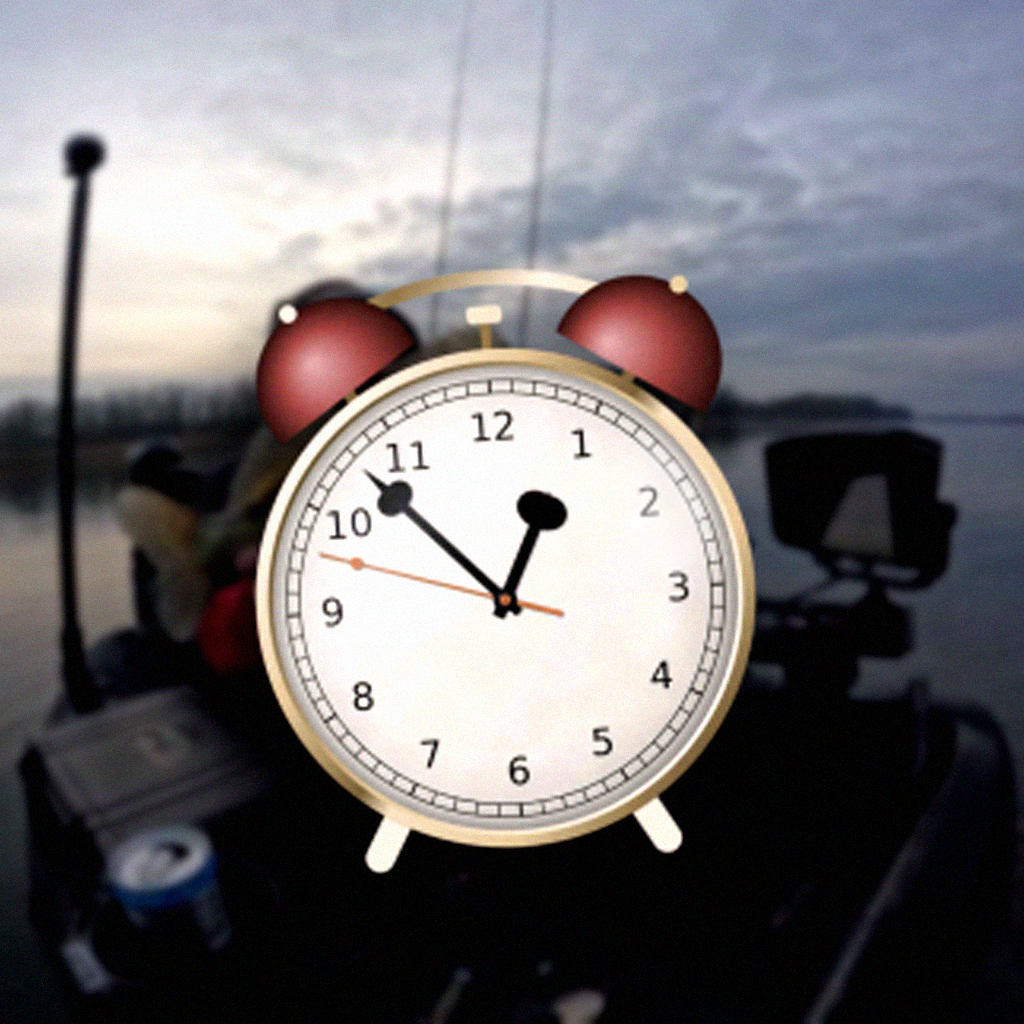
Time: h=12 m=52 s=48
